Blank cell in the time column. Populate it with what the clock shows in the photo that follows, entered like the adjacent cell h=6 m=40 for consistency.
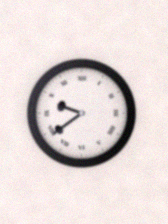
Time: h=9 m=39
